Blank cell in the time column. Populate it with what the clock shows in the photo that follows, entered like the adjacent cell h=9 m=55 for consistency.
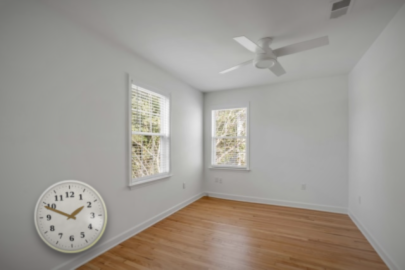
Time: h=1 m=49
